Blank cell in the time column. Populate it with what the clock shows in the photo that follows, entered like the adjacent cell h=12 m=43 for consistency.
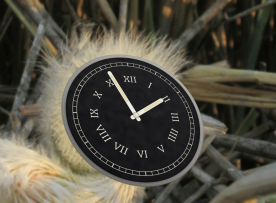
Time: h=1 m=56
